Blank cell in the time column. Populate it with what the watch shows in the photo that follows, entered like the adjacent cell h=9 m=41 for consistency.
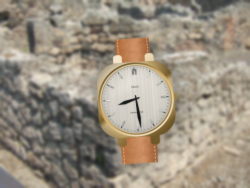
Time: h=8 m=29
